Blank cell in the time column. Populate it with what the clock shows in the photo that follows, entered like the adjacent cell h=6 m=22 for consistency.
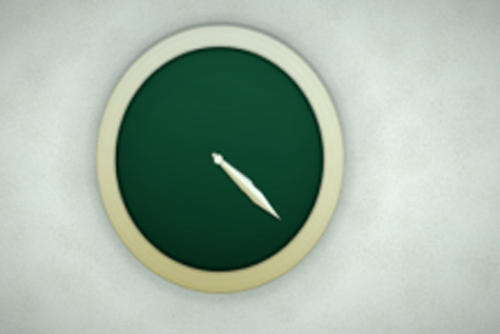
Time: h=4 m=22
